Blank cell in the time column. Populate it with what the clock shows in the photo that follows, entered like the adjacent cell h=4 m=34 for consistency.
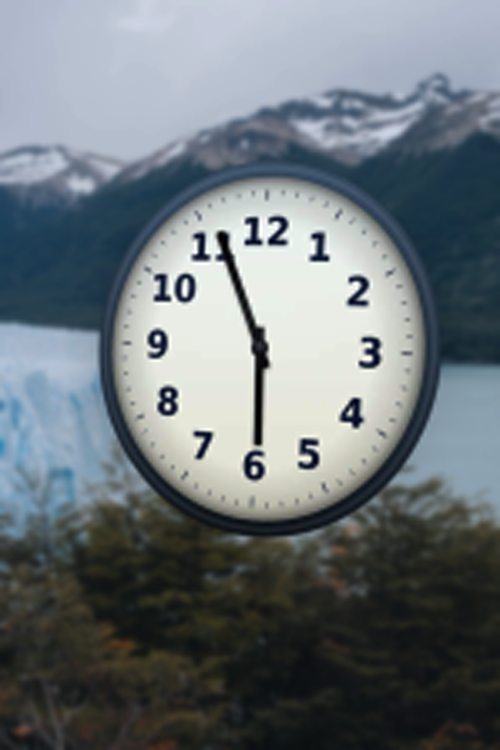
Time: h=5 m=56
